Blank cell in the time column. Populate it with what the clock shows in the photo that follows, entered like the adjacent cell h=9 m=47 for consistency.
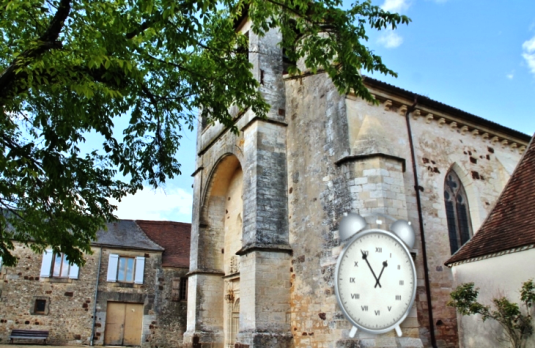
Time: h=12 m=54
